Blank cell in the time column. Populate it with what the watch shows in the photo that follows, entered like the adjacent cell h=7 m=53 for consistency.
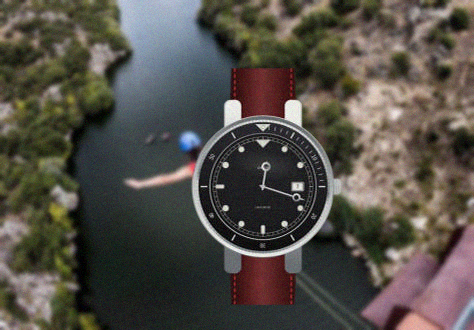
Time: h=12 m=18
